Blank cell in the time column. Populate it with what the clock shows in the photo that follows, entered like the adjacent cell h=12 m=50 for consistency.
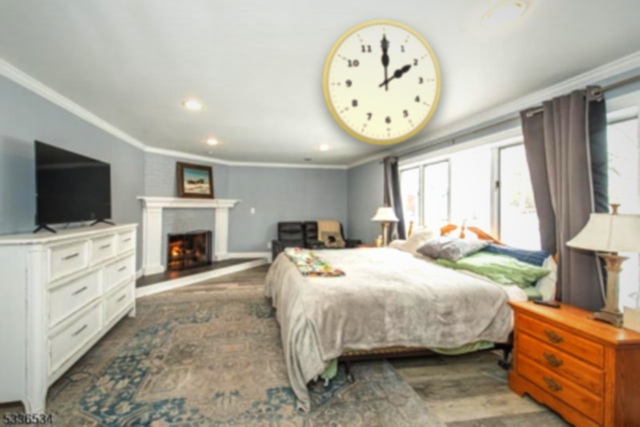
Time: h=2 m=0
